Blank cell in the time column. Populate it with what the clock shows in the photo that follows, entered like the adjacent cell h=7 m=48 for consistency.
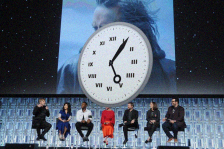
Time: h=5 m=6
